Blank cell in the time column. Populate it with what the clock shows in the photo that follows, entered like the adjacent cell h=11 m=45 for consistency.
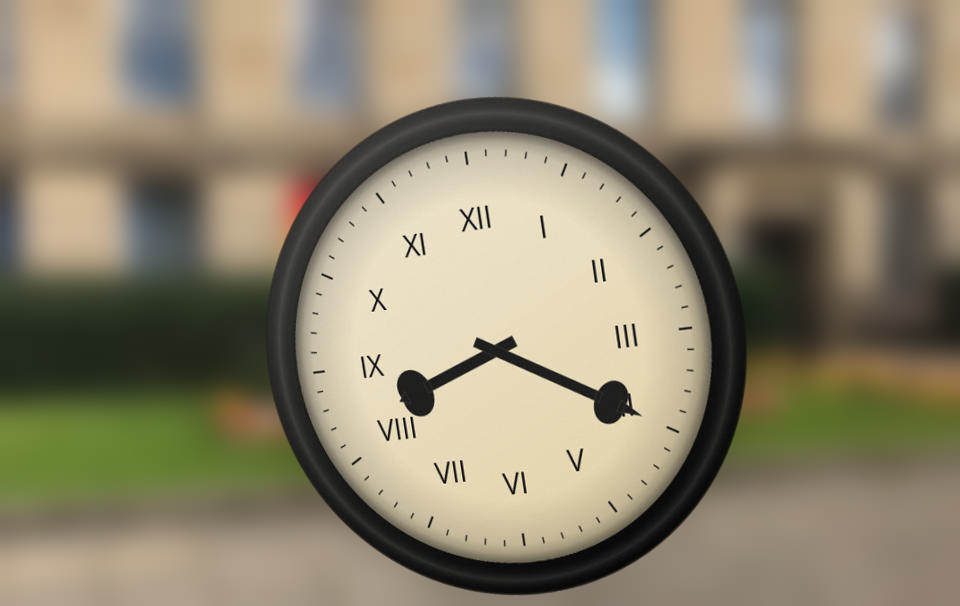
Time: h=8 m=20
